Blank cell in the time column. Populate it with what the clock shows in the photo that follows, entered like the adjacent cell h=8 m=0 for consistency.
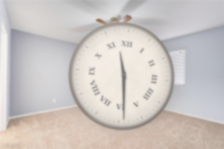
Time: h=11 m=29
